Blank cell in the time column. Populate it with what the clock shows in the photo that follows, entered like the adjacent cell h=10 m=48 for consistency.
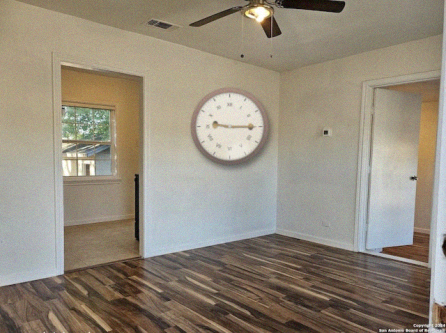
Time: h=9 m=15
